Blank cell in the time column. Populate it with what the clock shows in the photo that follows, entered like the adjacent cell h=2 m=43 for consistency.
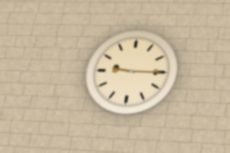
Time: h=9 m=15
